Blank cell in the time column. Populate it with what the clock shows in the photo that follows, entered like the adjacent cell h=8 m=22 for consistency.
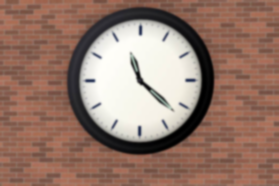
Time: h=11 m=22
